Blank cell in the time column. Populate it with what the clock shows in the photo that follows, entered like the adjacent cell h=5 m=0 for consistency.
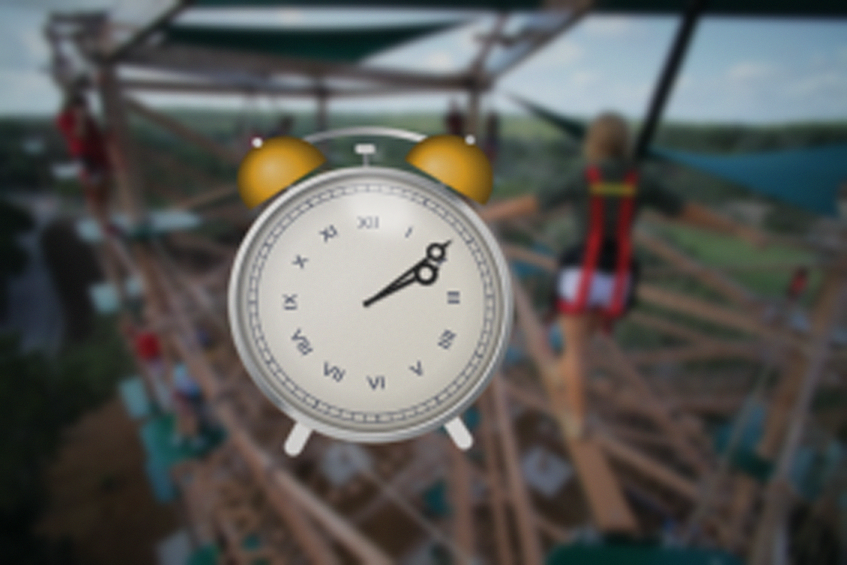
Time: h=2 m=9
